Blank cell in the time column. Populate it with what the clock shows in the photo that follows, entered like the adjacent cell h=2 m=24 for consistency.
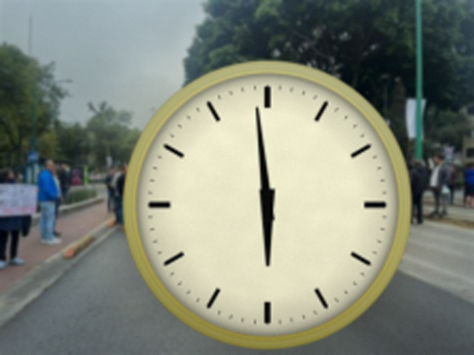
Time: h=5 m=59
